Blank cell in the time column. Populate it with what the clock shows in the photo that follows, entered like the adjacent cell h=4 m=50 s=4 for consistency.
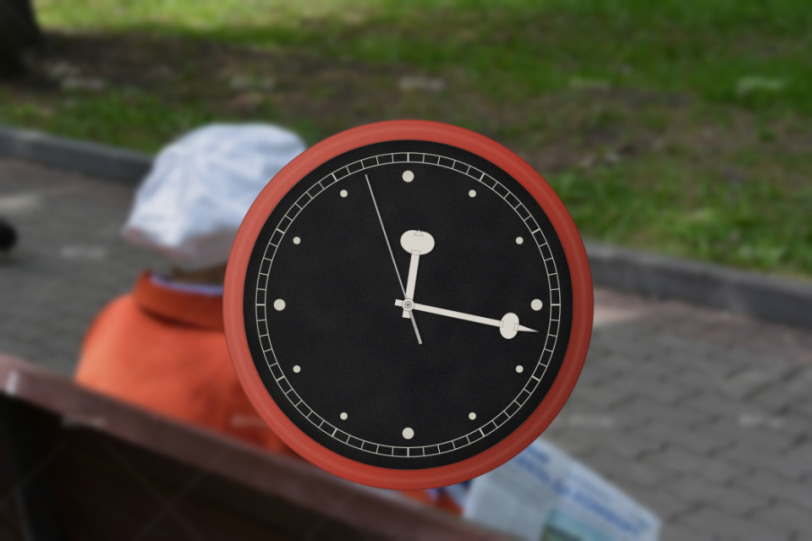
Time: h=12 m=16 s=57
